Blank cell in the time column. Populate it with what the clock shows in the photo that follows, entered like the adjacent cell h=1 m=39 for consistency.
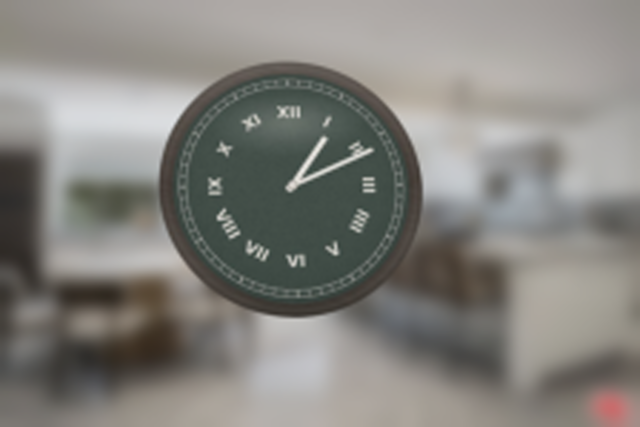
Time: h=1 m=11
